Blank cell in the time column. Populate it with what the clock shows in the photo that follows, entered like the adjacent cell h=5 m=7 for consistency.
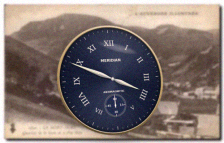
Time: h=3 m=49
